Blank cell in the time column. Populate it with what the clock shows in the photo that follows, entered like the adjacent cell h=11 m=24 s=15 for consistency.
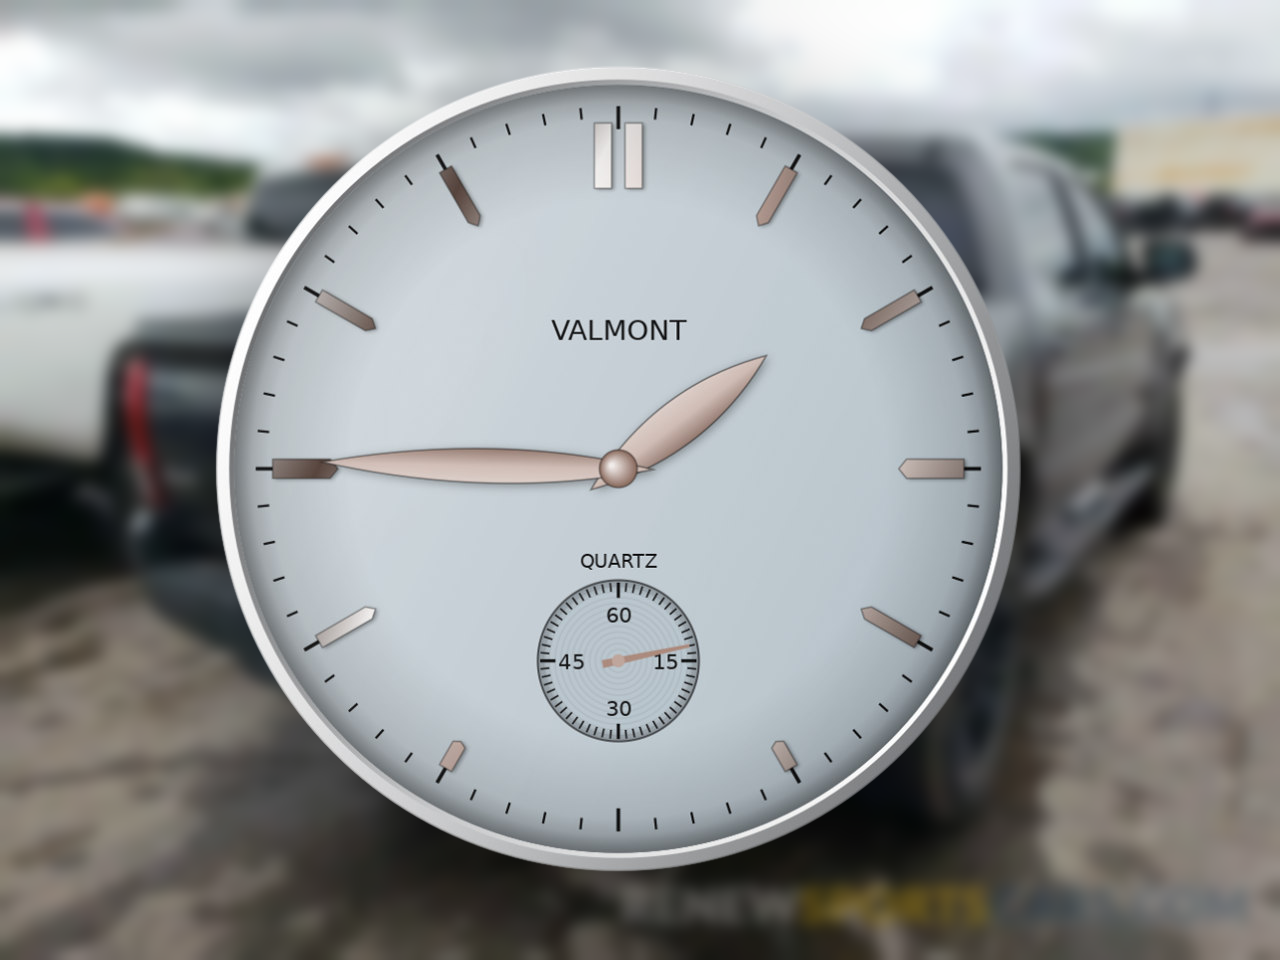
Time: h=1 m=45 s=13
